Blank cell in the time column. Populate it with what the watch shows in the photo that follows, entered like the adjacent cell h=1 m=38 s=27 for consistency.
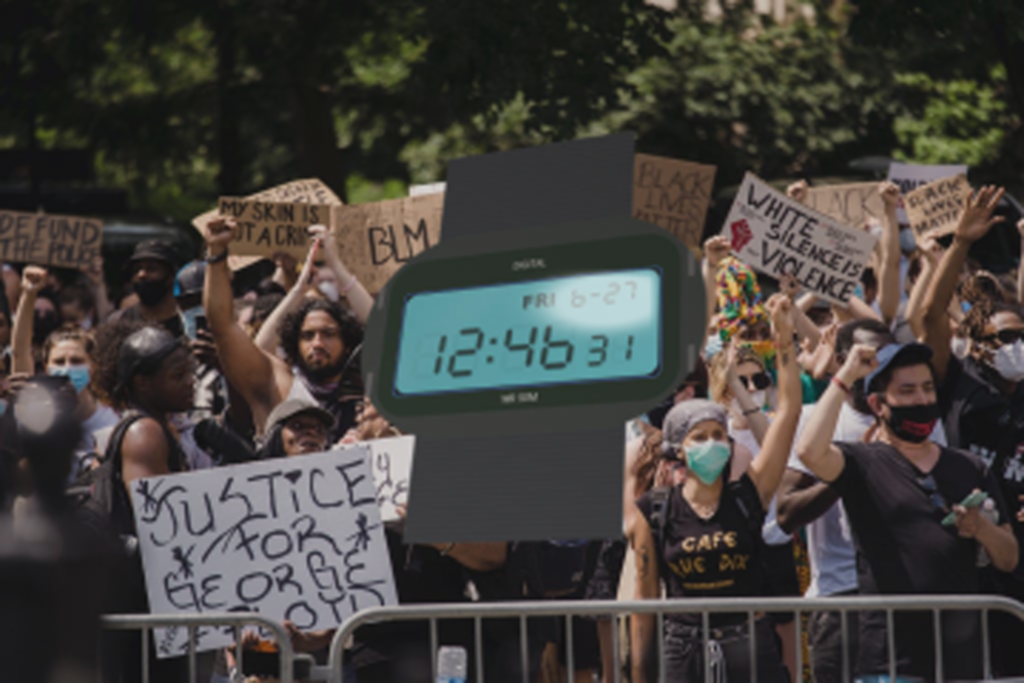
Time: h=12 m=46 s=31
